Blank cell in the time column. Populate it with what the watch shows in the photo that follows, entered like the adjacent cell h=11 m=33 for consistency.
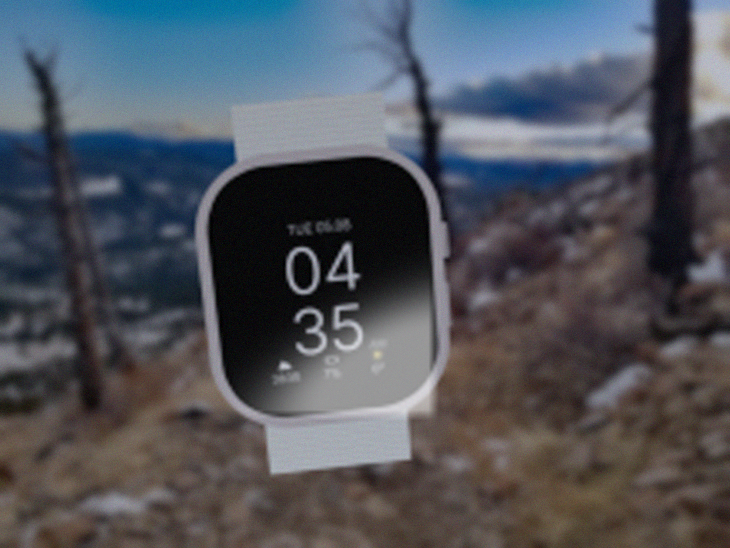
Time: h=4 m=35
